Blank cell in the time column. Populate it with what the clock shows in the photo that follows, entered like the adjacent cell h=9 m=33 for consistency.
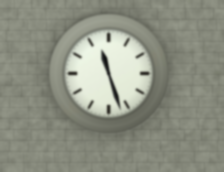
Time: h=11 m=27
